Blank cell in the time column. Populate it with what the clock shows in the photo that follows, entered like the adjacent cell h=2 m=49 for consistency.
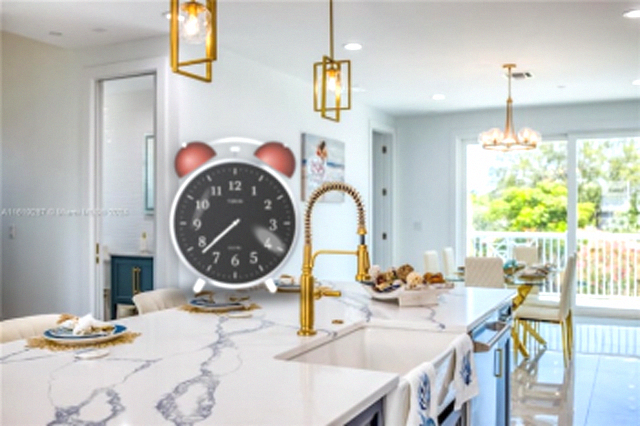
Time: h=7 m=38
